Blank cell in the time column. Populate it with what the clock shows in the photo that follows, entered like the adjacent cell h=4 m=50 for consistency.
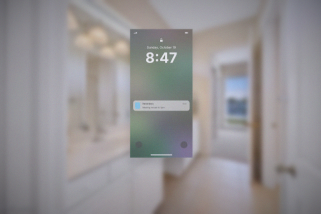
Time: h=8 m=47
